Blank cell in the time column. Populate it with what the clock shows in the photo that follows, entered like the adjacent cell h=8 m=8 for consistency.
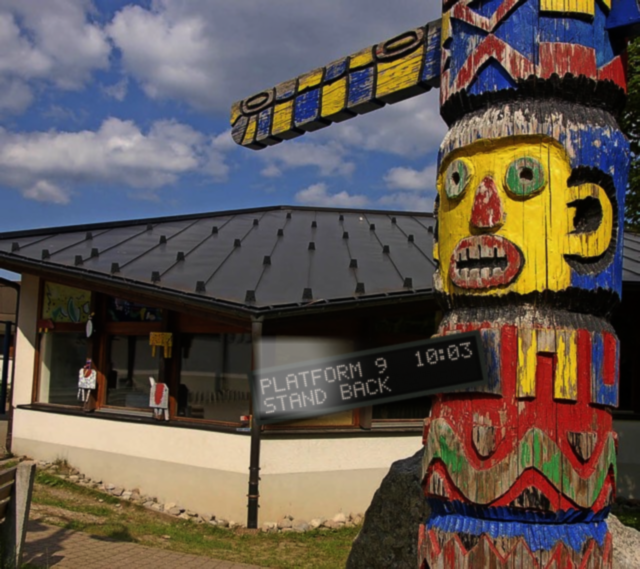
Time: h=10 m=3
